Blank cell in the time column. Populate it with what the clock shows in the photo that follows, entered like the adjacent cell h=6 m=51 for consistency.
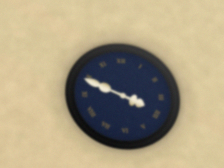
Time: h=3 m=49
